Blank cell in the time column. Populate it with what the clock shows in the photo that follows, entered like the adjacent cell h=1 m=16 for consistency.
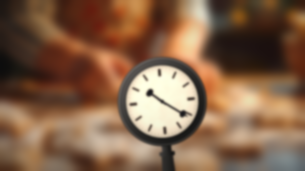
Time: h=10 m=21
